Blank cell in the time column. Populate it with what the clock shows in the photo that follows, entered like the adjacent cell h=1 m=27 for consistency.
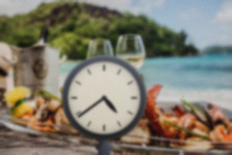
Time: h=4 m=39
